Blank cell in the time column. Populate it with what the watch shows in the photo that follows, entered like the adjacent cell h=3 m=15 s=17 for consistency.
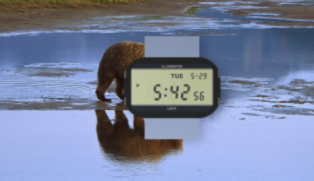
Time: h=5 m=42 s=56
